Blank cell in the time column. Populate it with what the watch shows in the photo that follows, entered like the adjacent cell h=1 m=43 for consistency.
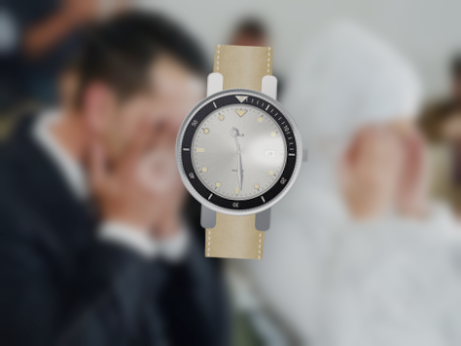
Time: h=11 m=29
